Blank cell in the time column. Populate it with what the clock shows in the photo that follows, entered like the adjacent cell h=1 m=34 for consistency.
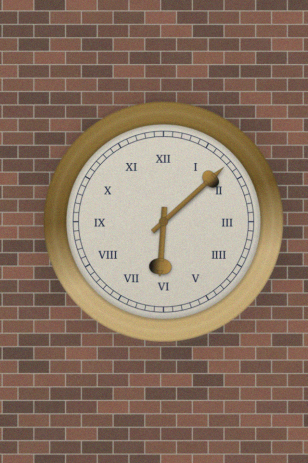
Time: h=6 m=8
